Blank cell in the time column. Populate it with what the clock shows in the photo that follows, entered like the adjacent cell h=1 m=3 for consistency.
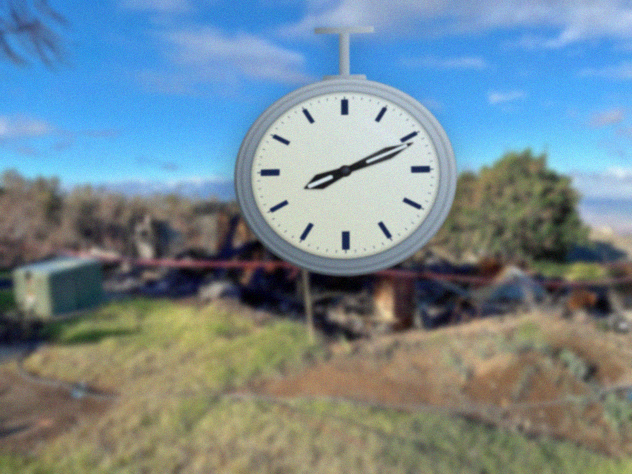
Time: h=8 m=11
